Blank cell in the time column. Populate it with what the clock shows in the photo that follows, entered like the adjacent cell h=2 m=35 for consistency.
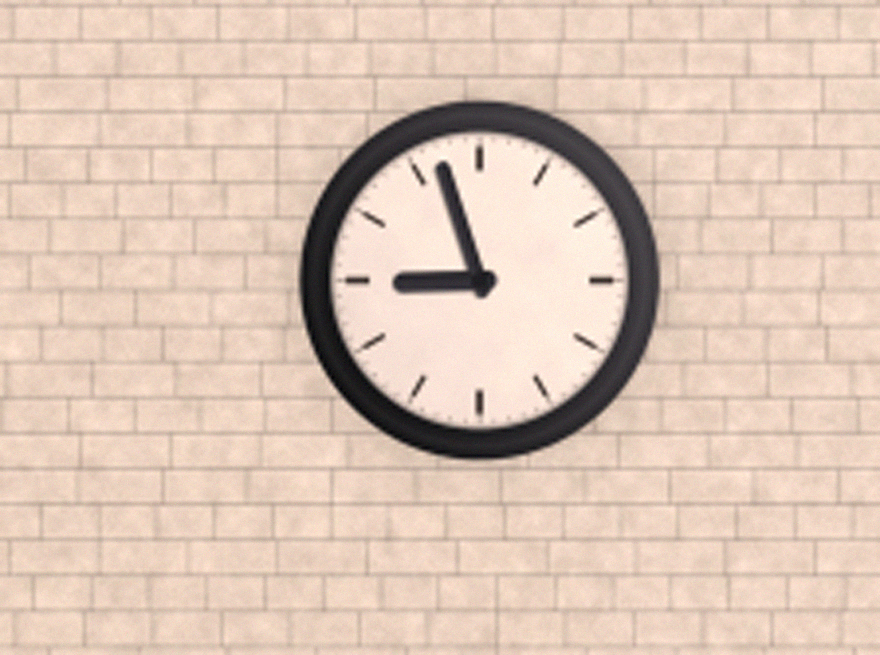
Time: h=8 m=57
